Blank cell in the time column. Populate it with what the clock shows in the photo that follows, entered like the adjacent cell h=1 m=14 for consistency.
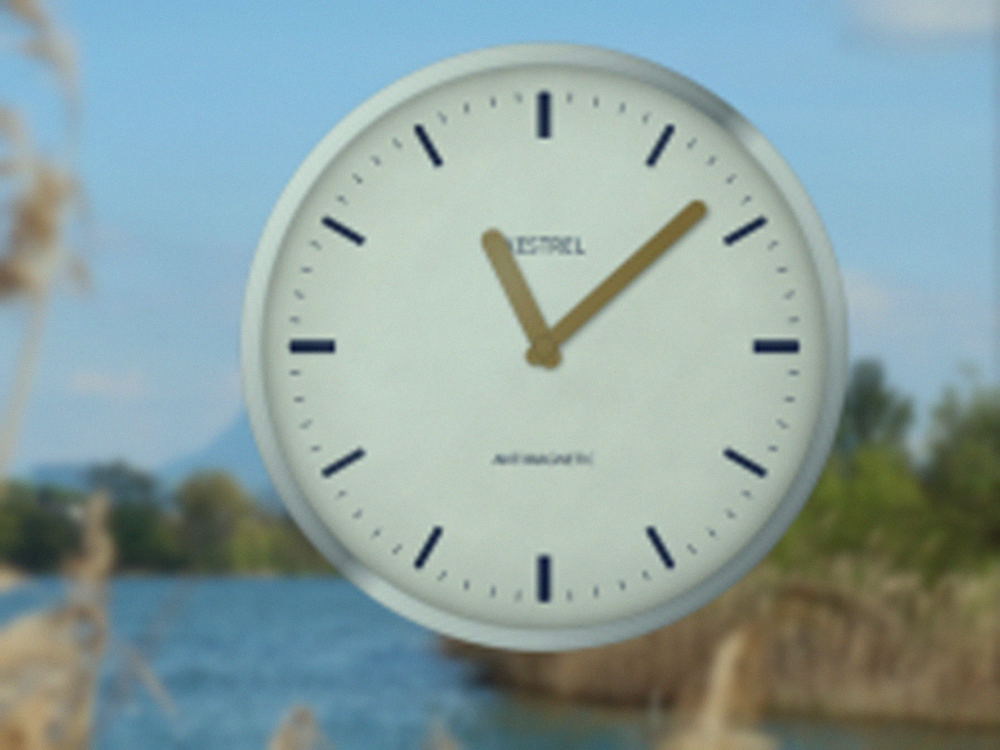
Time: h=11 m=8
